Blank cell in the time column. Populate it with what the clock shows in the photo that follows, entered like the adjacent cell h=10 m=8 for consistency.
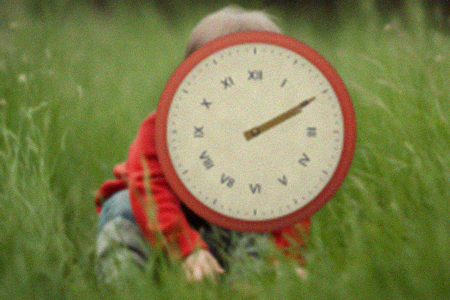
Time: h=2 m=10
